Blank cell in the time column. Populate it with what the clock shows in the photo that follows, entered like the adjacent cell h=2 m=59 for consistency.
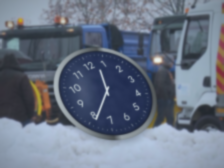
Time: h=12 m=39
